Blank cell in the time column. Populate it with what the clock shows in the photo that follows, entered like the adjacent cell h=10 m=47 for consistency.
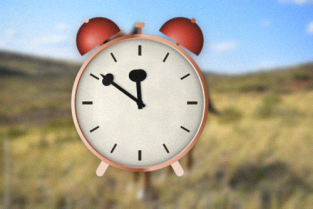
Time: h=11 m=51
